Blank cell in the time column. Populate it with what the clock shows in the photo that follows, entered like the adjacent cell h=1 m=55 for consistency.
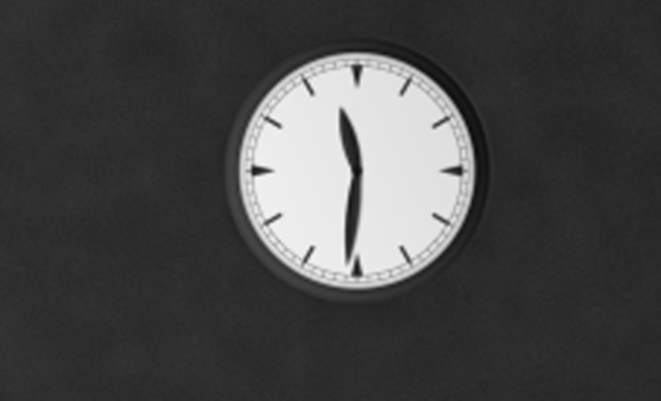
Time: h=11 m=31
